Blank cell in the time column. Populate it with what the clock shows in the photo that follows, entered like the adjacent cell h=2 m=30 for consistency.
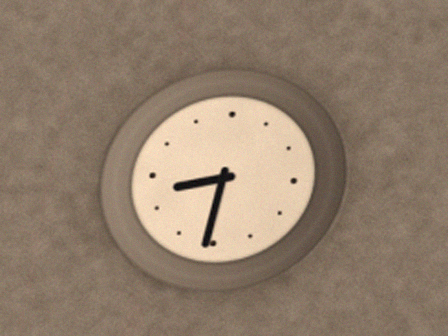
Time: h=8 m=31
